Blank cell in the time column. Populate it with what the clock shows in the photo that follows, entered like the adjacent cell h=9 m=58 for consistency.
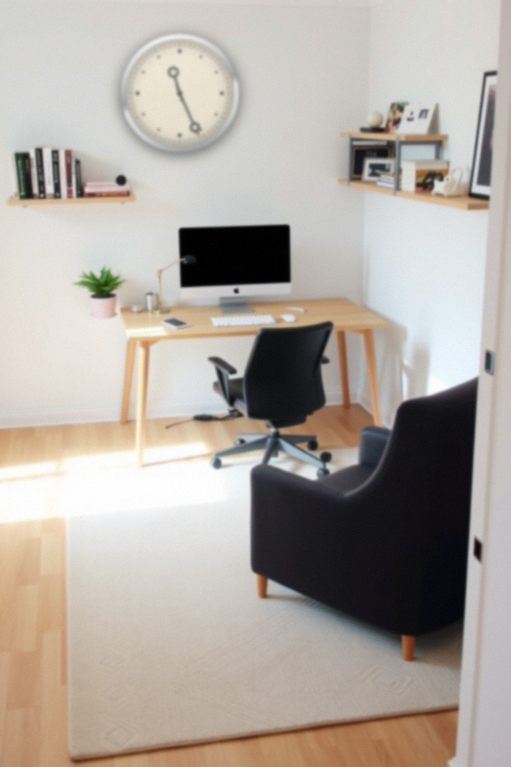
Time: h=11 m=26
